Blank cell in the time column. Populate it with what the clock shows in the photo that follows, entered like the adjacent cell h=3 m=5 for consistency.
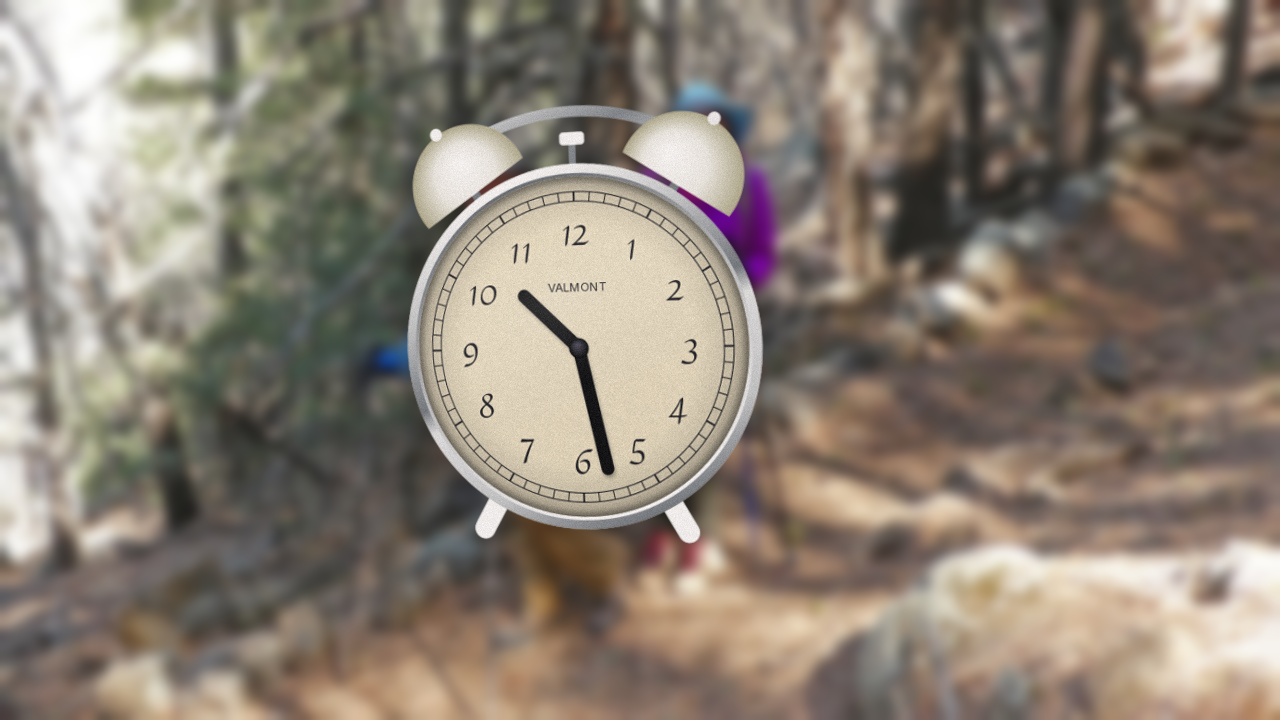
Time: h=10 m=28
